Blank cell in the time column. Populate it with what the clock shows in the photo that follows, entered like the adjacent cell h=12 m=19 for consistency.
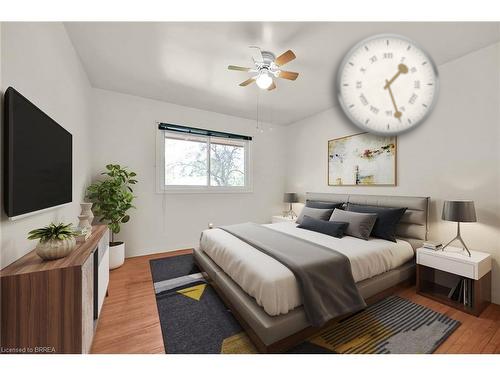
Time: h=1 m=27
